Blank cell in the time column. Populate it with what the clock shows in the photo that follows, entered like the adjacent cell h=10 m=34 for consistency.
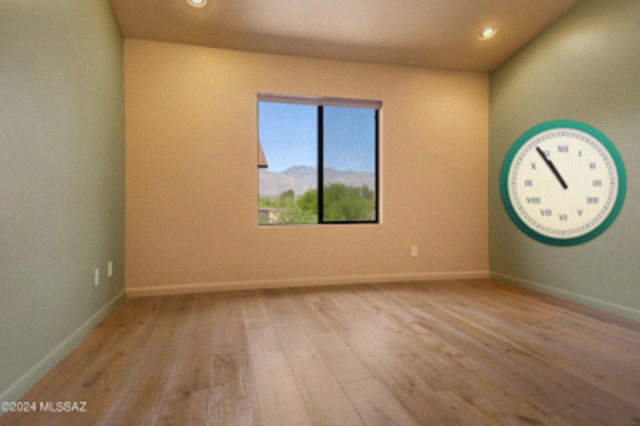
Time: h=10 m=54
